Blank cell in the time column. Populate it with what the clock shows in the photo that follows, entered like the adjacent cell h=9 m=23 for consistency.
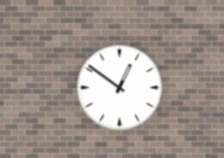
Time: h=12 m=51
